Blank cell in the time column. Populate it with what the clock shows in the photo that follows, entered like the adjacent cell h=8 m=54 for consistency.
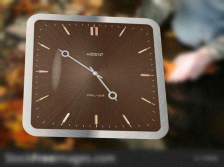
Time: h=4 m=51
